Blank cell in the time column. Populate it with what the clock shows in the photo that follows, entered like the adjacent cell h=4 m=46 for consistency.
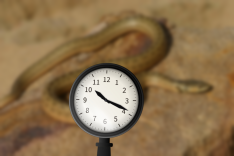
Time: h=10 m=19
